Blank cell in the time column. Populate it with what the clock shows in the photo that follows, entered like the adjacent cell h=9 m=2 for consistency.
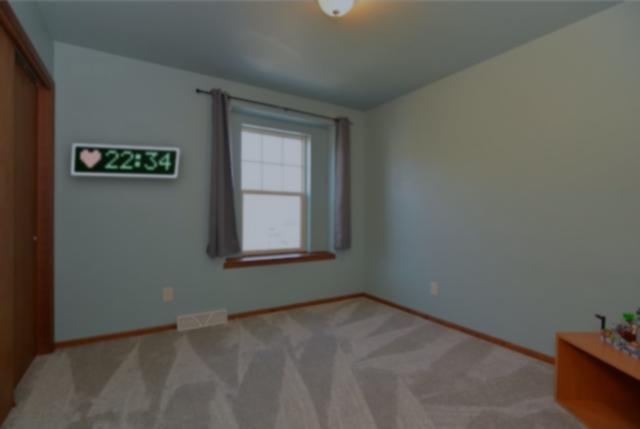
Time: h=22 m=34
